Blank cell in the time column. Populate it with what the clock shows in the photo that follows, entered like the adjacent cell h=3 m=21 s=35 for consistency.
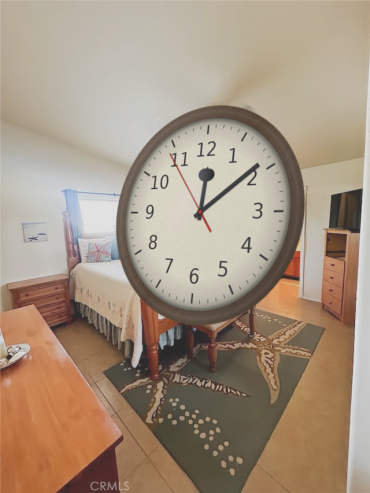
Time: h=12 m=8 s=54
